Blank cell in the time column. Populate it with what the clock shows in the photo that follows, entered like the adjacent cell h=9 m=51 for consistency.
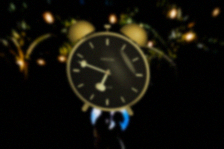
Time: h=6 m=48
